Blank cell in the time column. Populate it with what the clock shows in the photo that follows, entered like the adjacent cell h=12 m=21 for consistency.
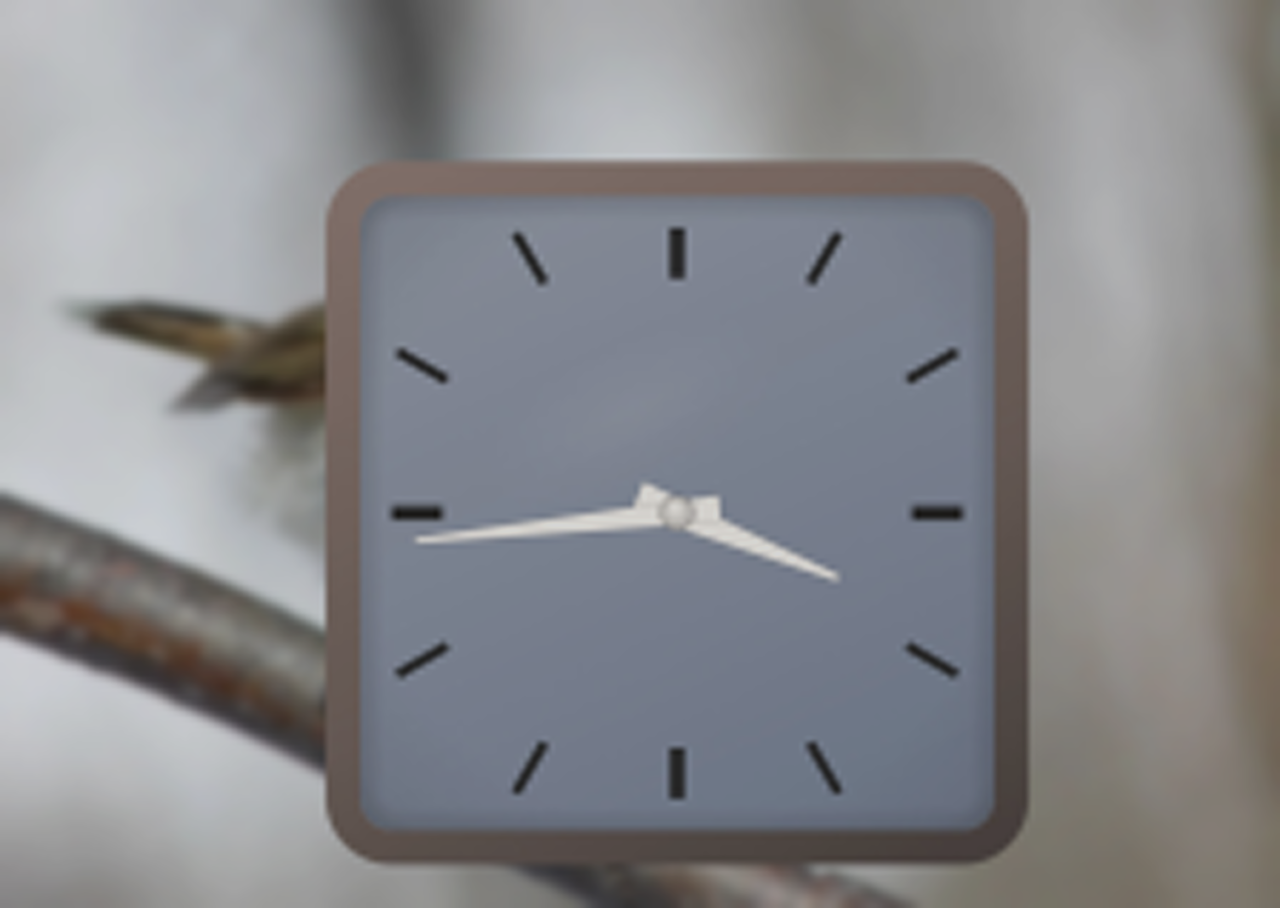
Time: h=3 m=44
